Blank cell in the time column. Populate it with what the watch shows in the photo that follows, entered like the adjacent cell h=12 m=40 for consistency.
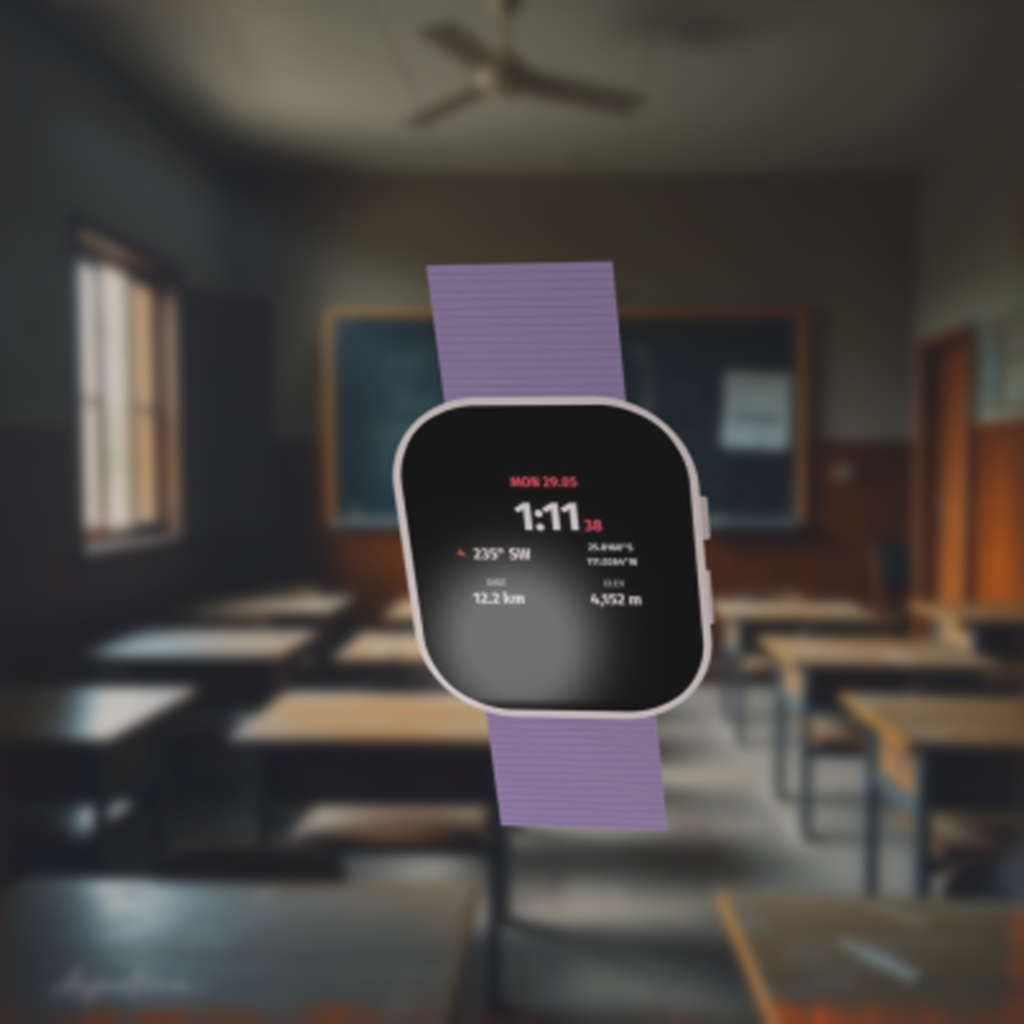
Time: h=1 m=11
